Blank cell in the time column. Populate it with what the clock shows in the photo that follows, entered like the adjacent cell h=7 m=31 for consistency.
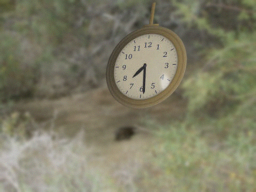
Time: h=7 m=29
